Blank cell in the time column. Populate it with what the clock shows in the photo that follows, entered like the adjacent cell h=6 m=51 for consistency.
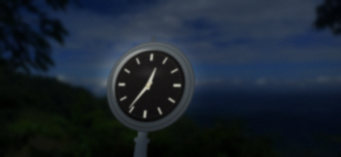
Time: h=12 m=36
